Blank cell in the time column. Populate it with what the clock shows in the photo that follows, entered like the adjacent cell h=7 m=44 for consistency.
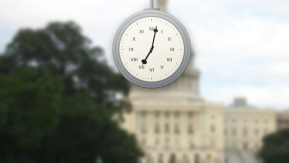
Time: h=7 m=2
